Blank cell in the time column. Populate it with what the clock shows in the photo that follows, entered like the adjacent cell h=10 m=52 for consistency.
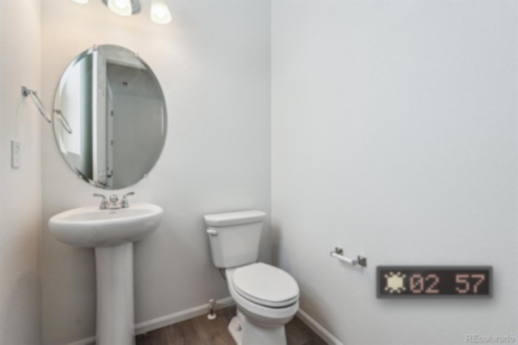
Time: h=2 m=57
